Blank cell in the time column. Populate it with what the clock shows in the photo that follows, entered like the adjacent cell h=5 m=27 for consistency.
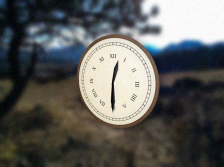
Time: h=12 m=30
